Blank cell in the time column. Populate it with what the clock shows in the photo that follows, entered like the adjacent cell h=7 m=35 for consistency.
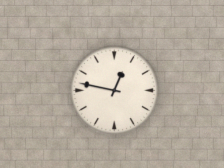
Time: h=12 m=47
